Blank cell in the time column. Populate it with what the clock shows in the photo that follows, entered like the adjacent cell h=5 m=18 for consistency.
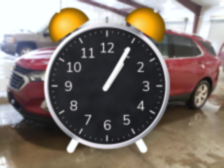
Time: h=1 m=5
